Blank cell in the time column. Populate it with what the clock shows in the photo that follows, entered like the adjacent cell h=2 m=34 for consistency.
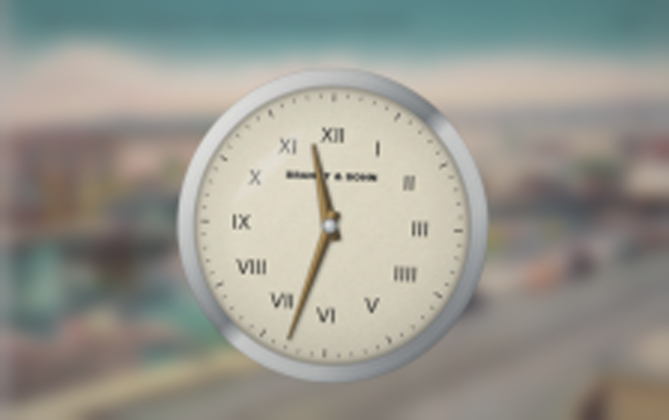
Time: h=11 m=33
